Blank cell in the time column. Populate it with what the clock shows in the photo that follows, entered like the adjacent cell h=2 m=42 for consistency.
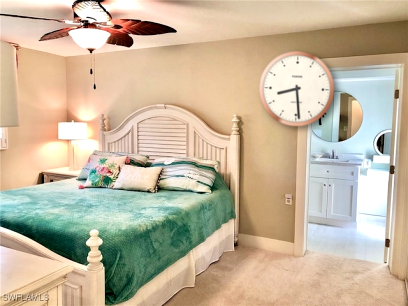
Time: h=8 m=29
